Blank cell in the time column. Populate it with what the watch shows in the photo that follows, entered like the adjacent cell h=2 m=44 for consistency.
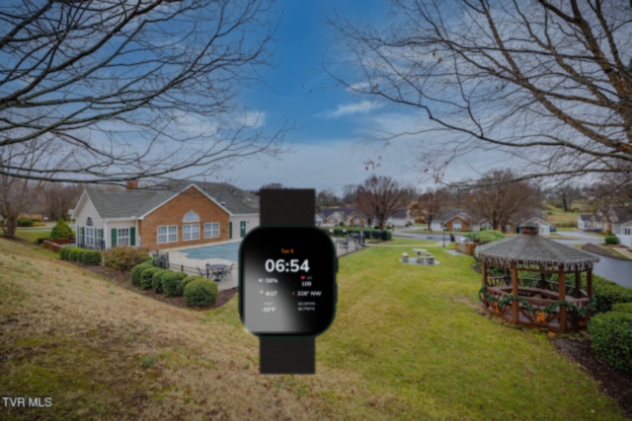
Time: h=6 m=54
